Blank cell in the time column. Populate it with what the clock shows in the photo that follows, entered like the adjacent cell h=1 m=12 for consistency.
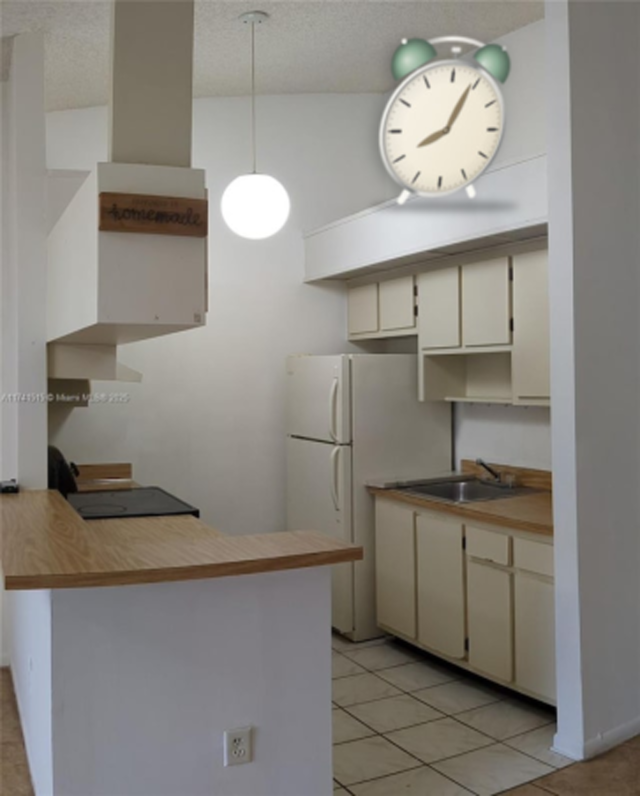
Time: h=8 m=4
